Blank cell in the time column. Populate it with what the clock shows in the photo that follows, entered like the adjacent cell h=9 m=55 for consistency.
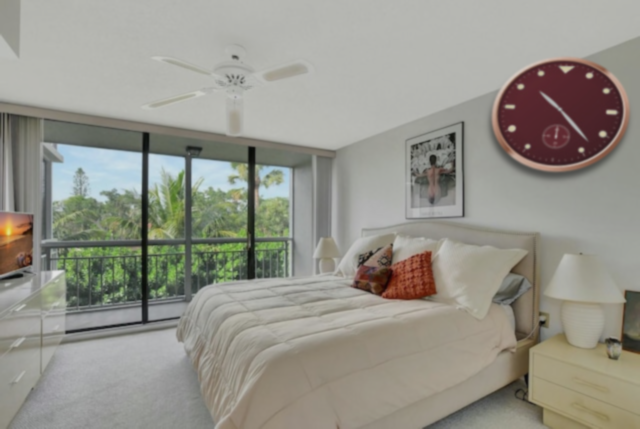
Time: h=10 m=23
